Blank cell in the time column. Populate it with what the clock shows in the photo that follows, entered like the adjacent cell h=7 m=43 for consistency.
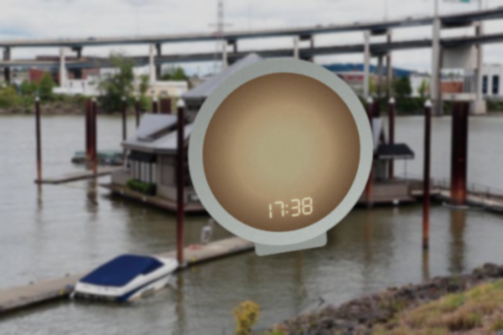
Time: h=17 m=38
